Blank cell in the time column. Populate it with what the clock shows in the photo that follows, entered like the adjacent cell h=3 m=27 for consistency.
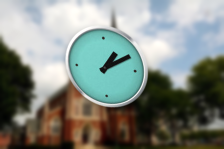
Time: h=1 m=10
